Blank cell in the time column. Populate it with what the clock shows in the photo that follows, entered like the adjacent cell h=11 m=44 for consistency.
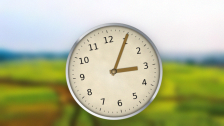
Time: h=3 m=5
